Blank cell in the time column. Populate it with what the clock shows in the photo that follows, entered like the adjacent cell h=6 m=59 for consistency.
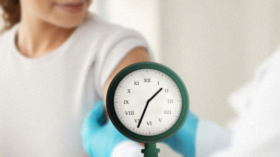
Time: h=1 m=34
